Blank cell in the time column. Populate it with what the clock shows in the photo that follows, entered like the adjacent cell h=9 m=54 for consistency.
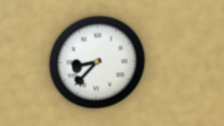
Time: h=8 m=37
